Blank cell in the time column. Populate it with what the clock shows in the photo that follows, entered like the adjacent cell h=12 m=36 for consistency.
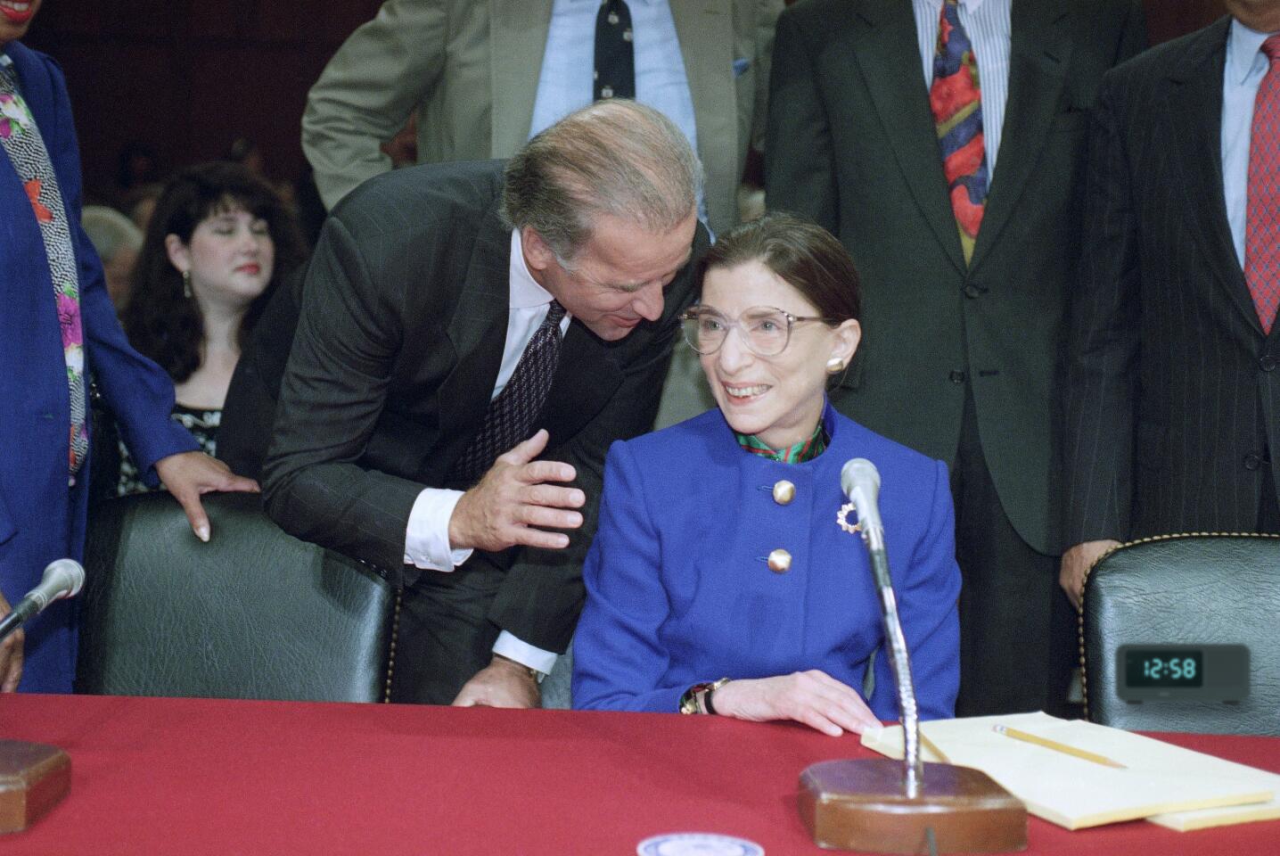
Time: h=12 m=58
